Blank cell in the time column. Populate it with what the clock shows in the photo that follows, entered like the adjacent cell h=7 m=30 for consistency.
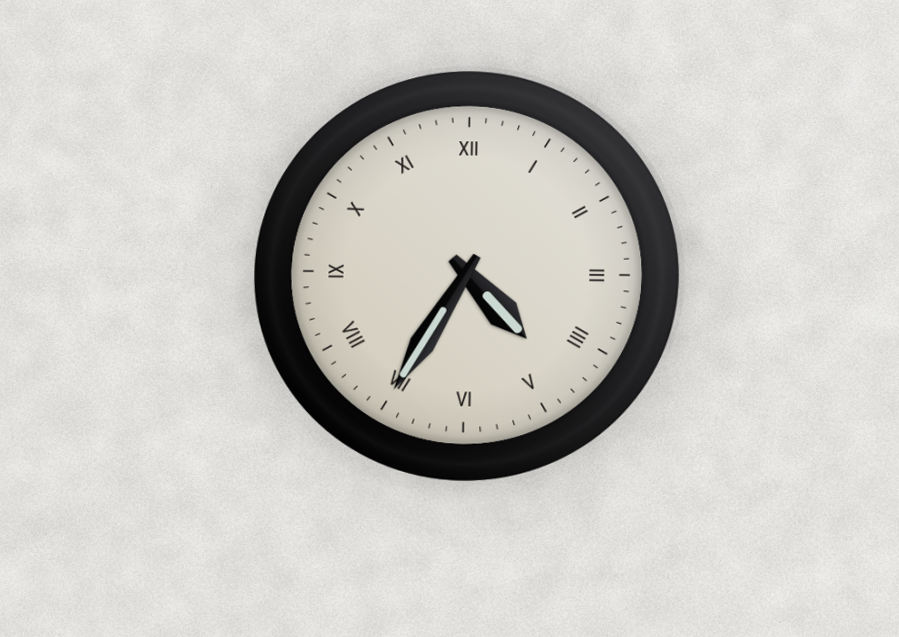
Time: h=4 m=35
